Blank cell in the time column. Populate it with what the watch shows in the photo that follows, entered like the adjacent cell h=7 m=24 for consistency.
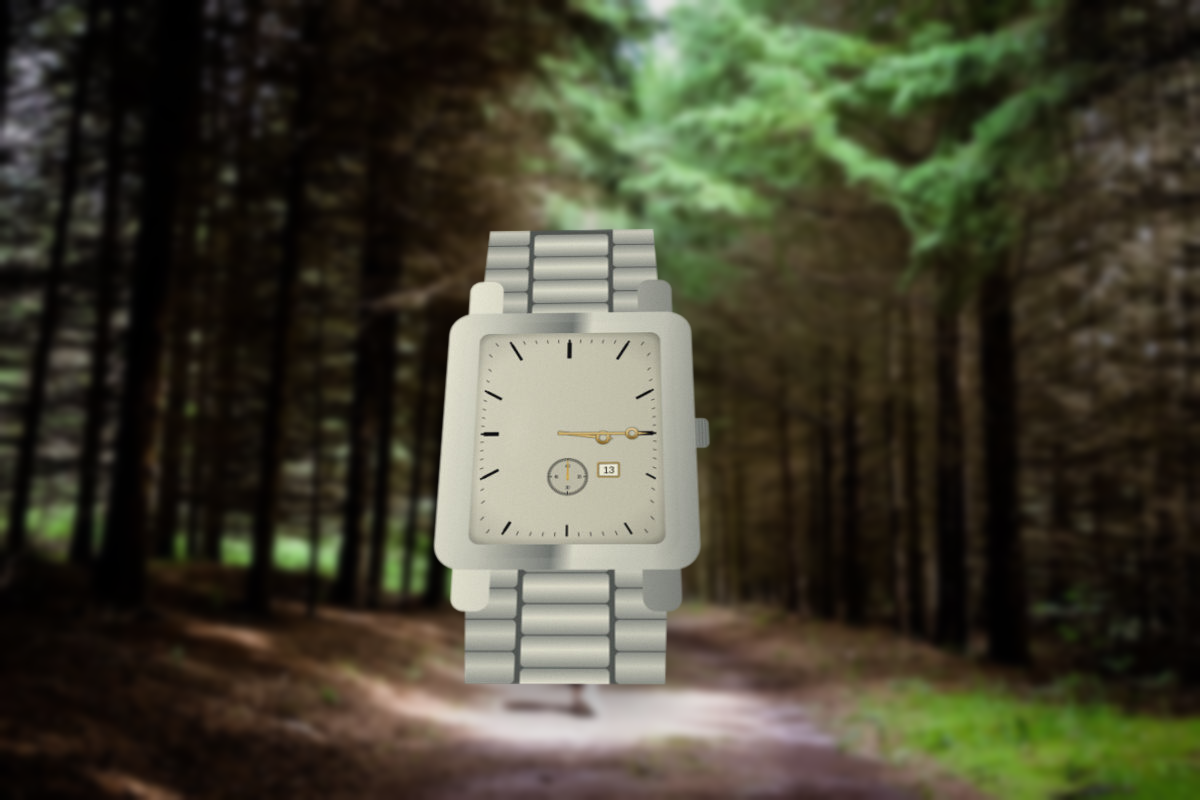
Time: h=3 m=15
